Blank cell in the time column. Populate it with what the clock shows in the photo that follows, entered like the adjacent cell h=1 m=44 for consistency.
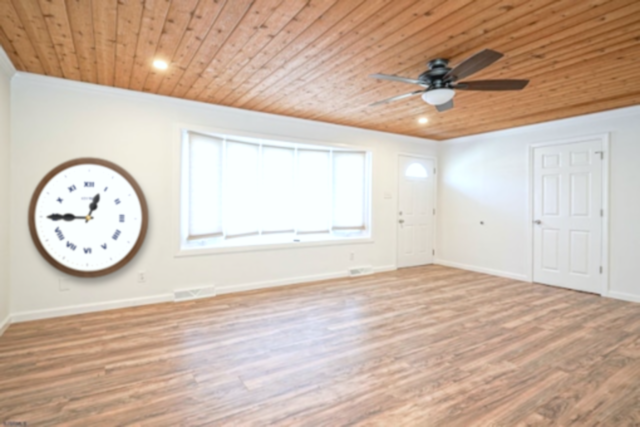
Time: h=12 m=45
